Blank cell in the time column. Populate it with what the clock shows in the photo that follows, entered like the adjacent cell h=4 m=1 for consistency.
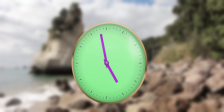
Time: h=4 m=58
